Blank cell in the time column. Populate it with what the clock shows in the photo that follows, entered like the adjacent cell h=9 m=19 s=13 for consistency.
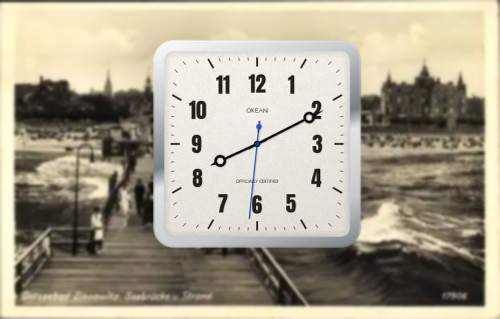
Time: h=8 m=10 s=31
